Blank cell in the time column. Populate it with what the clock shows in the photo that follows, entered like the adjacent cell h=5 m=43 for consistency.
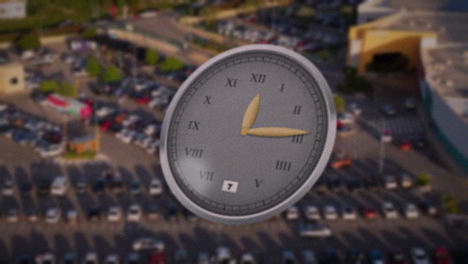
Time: h=12 m=14
